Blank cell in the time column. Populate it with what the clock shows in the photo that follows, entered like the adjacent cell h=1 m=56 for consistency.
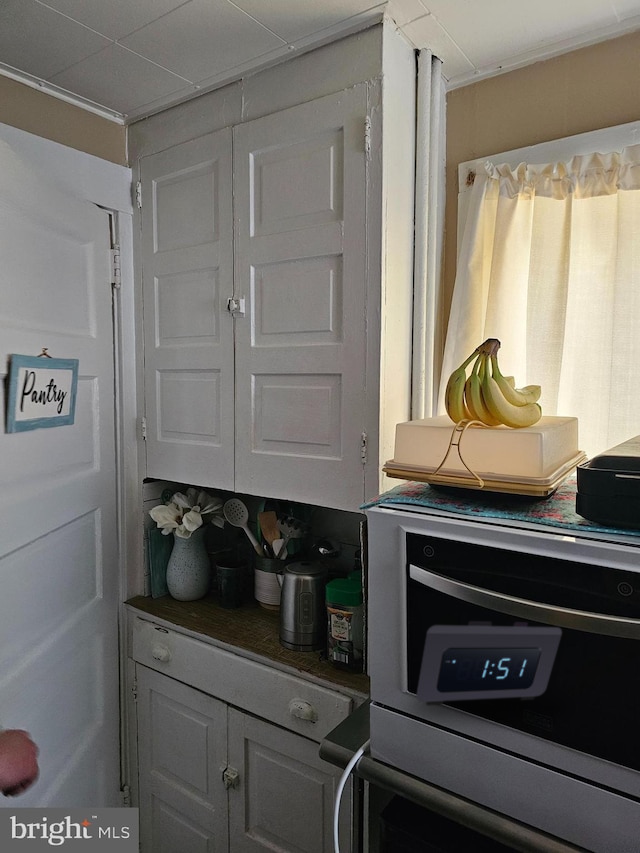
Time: h=1 m=51
